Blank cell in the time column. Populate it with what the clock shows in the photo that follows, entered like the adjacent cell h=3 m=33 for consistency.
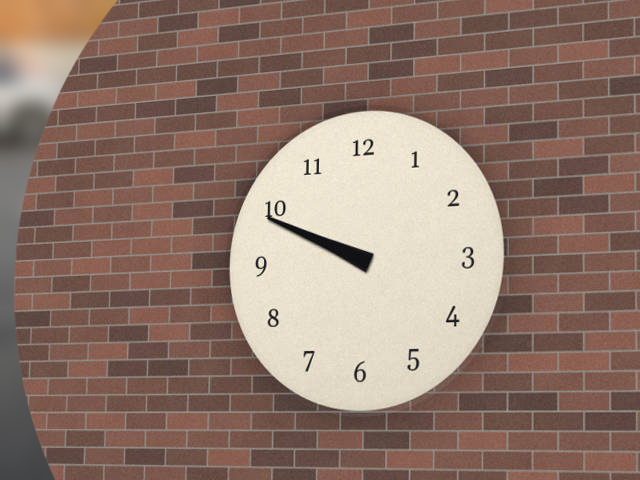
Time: h=9 m=49
